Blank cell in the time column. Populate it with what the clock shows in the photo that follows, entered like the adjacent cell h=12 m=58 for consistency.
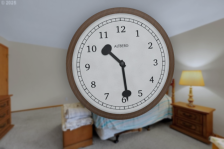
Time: h=10 m=29
